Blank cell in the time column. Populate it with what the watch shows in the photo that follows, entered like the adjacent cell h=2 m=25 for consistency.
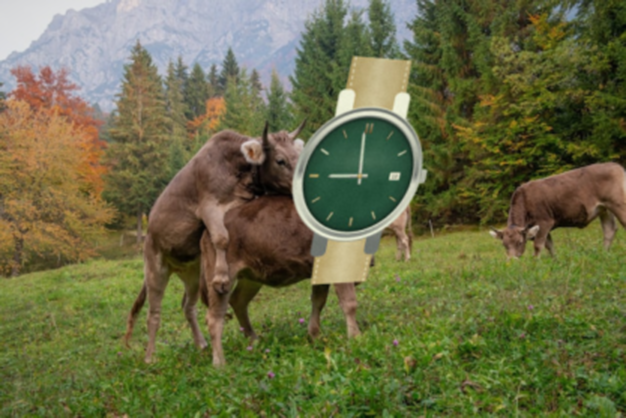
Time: h=8 m=59
